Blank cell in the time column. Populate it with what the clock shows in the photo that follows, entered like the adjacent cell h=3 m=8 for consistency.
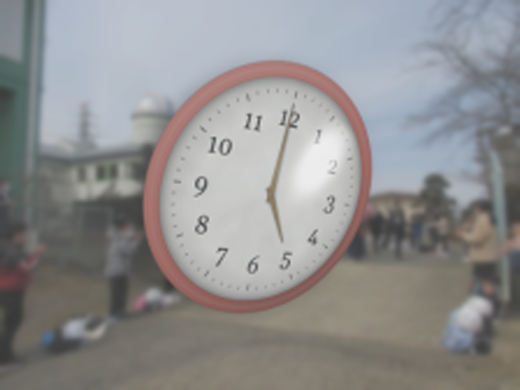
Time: h=5 m=0
